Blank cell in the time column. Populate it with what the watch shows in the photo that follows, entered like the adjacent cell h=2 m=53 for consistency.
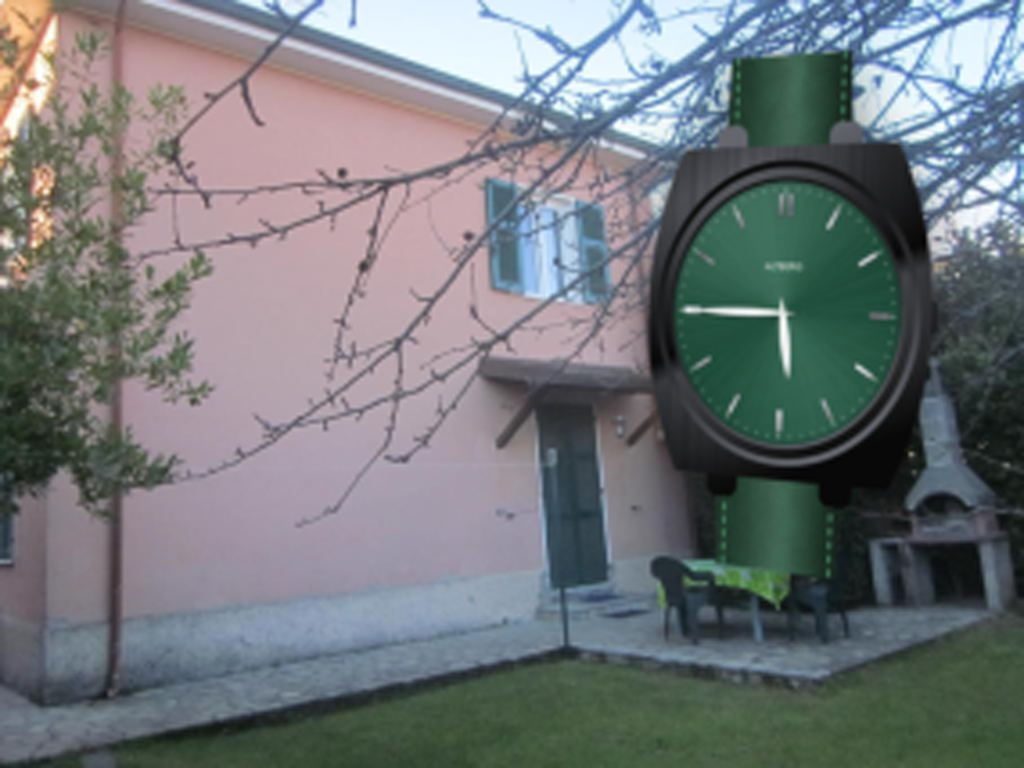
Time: h=5 m=45
